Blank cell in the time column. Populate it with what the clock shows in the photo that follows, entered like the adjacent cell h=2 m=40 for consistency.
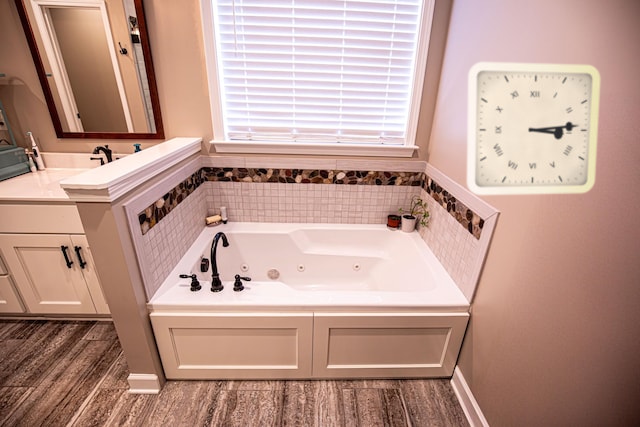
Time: h=3 m=14
